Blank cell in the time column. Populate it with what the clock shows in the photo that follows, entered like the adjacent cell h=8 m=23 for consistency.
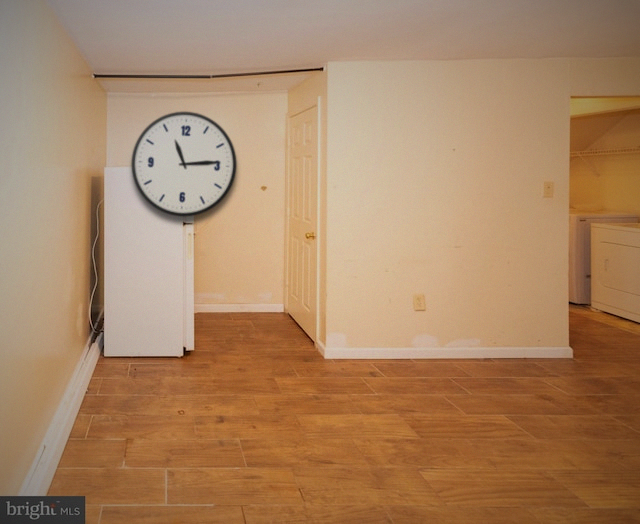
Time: h=11 m=14
